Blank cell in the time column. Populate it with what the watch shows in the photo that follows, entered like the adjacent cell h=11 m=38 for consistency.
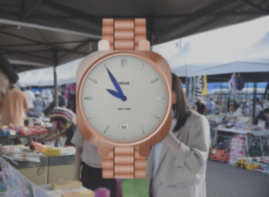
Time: h=9 m=55
